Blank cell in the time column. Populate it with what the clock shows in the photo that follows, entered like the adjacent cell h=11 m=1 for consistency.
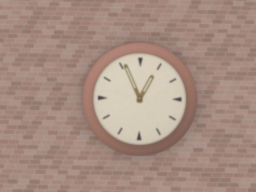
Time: h=12 m=56
